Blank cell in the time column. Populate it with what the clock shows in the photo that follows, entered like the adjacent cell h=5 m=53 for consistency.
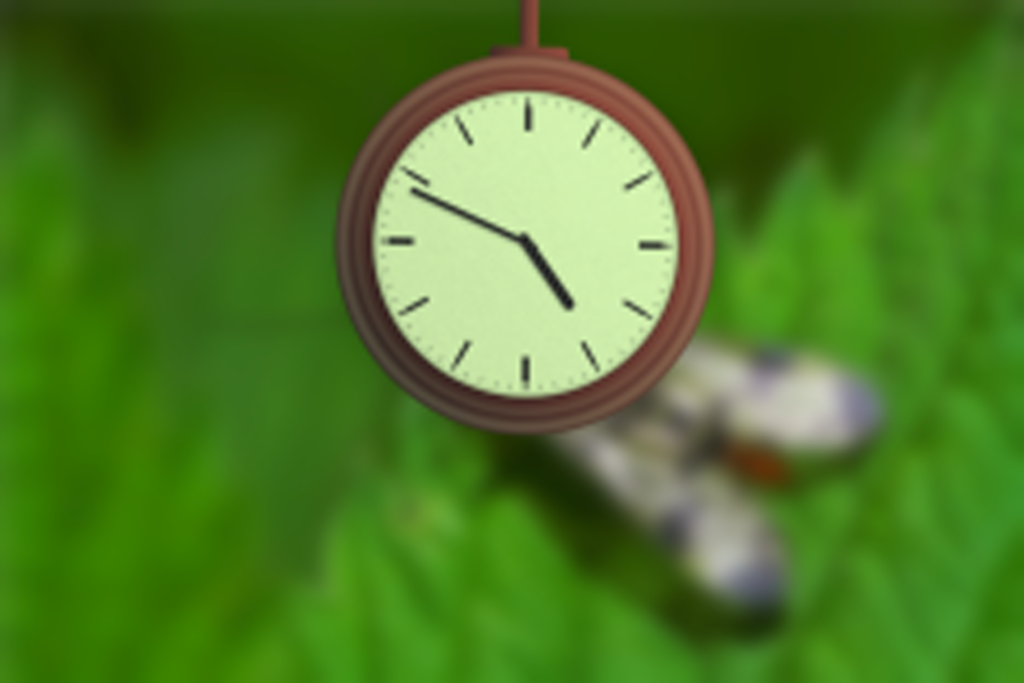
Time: h=4 m=49
